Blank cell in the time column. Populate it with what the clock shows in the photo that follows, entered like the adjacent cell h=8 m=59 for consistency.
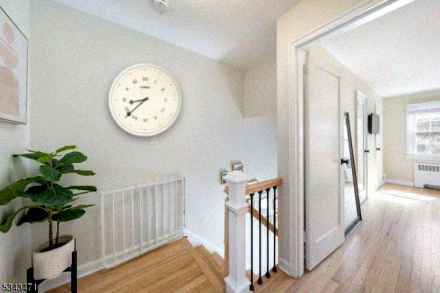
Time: h=8 m=38
